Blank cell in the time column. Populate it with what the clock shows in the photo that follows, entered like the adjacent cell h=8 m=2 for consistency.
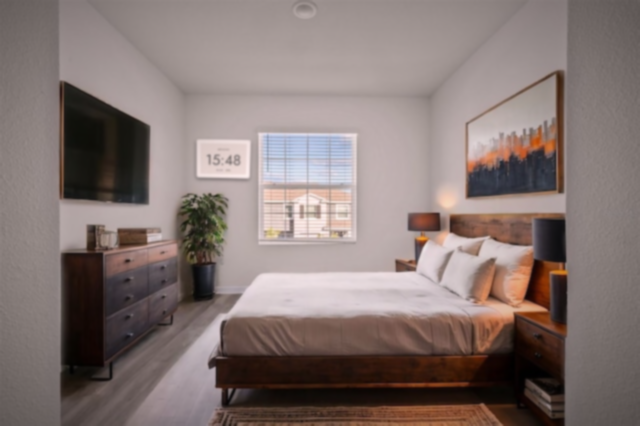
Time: h=15 m=48
